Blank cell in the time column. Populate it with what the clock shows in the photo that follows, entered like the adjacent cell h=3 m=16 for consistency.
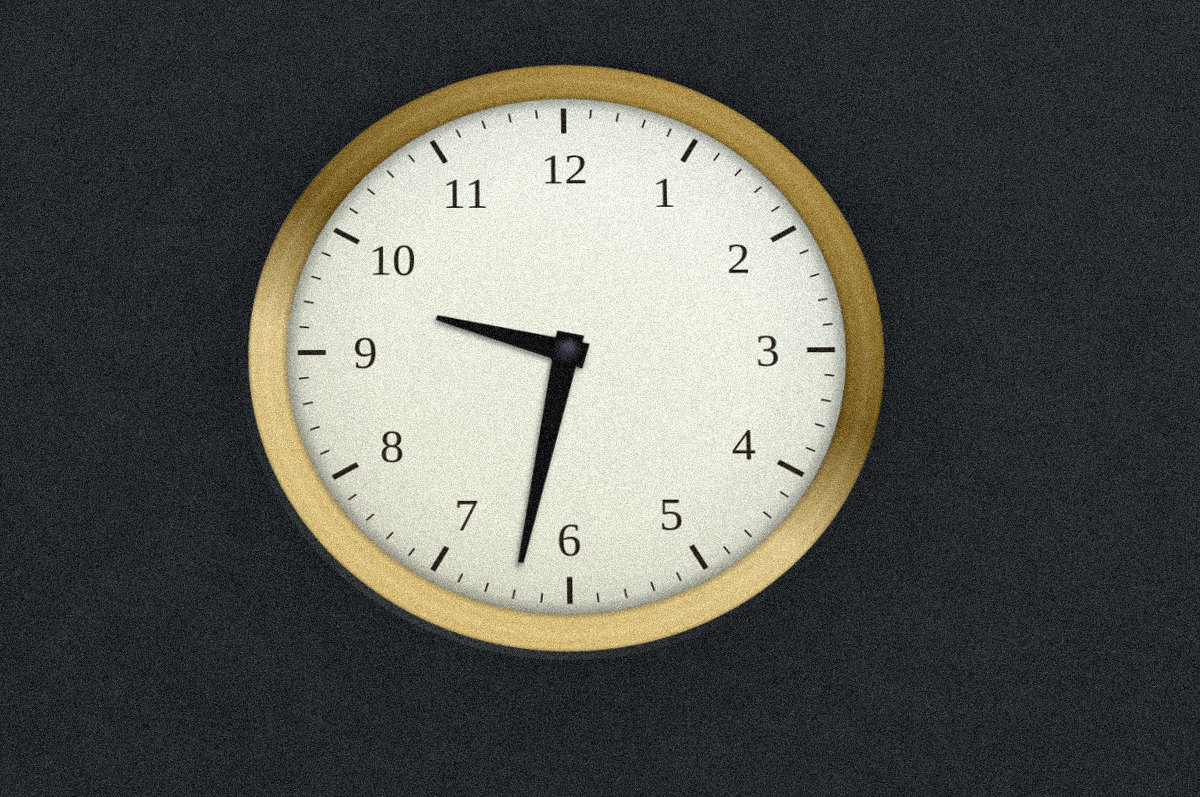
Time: h=9 m=32
